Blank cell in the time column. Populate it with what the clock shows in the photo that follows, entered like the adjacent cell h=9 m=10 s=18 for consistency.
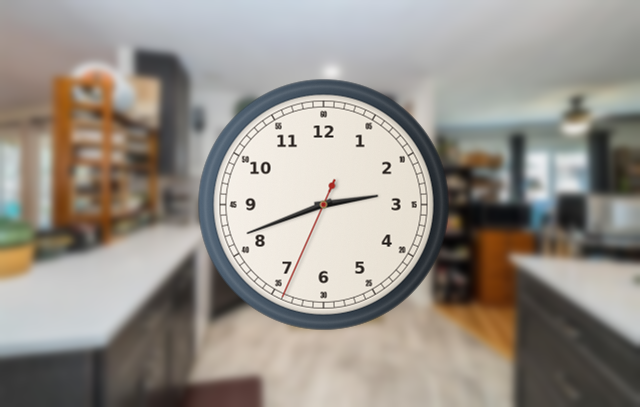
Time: h=2 m=41 s=34
